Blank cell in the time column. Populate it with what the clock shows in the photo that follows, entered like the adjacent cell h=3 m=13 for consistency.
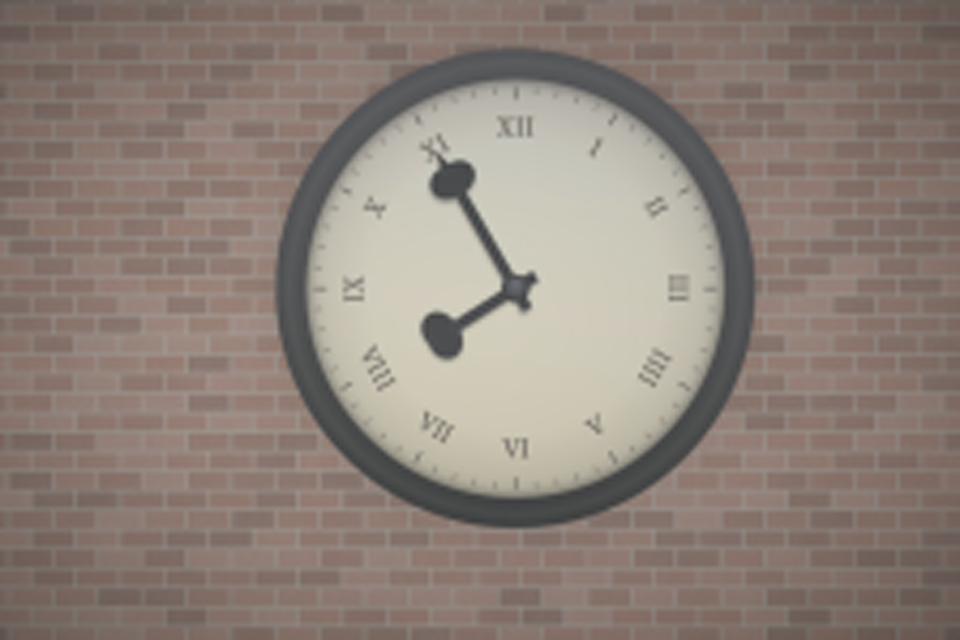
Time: h=7 m=55
